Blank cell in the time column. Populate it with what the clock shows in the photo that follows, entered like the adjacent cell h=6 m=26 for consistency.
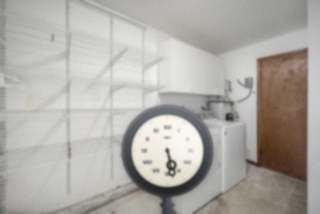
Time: h=5 m=28
